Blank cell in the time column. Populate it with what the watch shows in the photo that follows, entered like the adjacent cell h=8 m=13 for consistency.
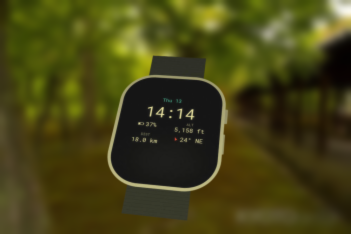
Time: h=14 m=14
